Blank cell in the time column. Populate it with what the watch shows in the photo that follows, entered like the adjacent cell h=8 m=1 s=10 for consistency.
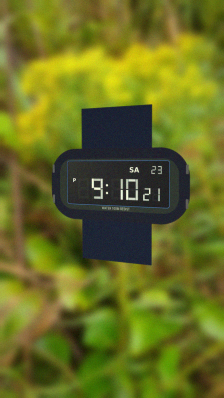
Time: h=9 m=10 s=21
